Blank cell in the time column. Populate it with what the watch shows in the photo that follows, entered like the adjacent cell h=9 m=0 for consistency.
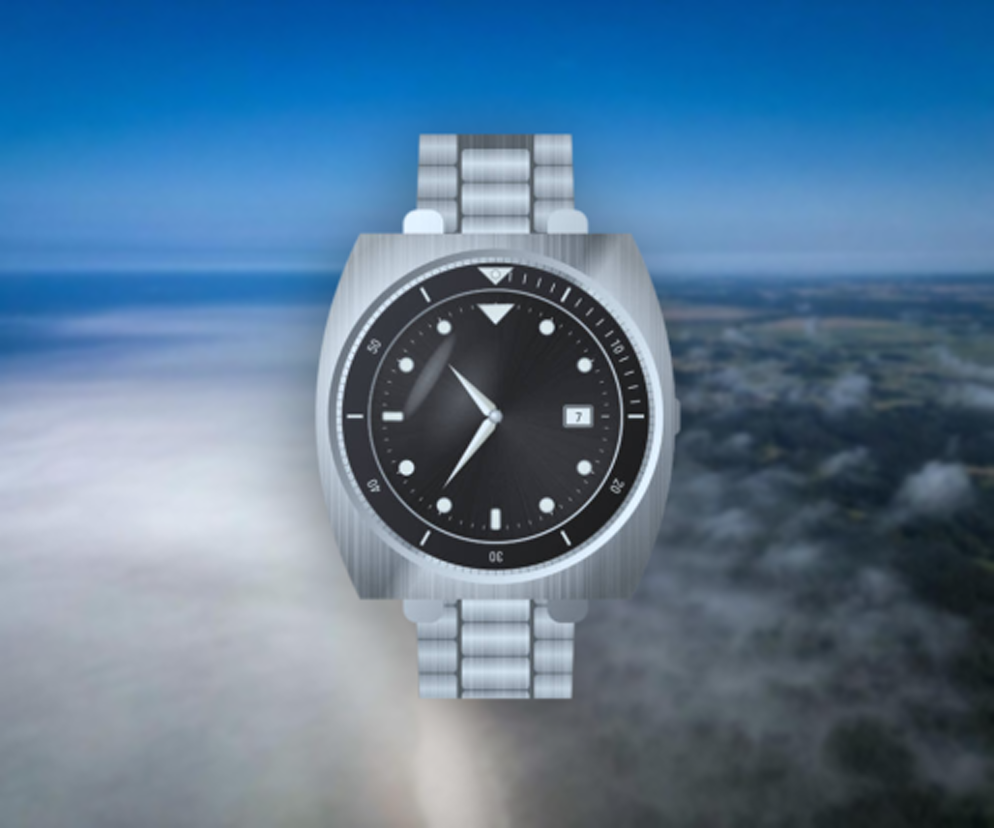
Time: h=10 m=36
